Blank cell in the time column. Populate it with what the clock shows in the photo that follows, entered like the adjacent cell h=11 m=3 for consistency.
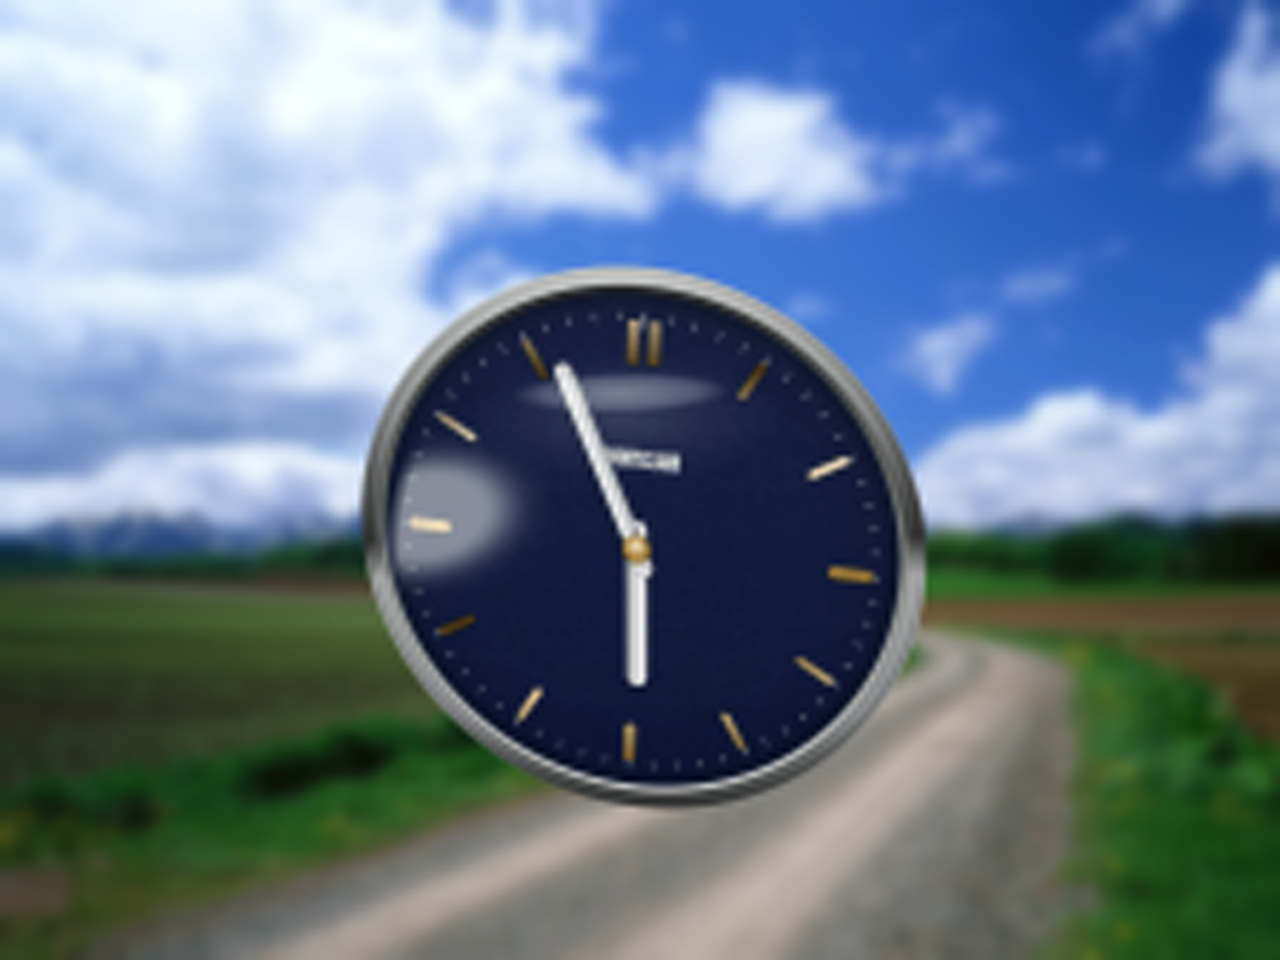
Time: h=5 m=56
